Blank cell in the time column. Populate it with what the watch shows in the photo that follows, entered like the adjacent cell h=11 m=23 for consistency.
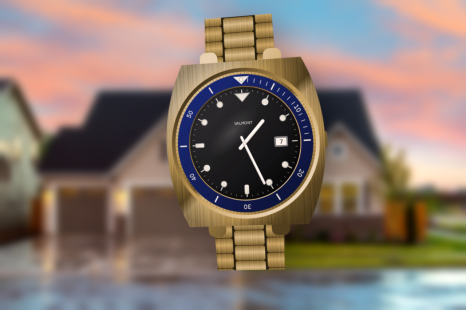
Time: h=1 m=26
